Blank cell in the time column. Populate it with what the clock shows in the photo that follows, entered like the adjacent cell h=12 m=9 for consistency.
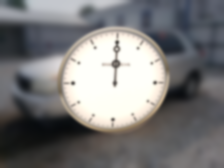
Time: h=12 m=0
